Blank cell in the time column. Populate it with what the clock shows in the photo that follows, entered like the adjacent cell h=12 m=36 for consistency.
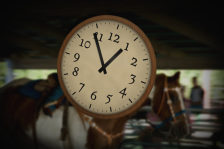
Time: h=12 m=54
